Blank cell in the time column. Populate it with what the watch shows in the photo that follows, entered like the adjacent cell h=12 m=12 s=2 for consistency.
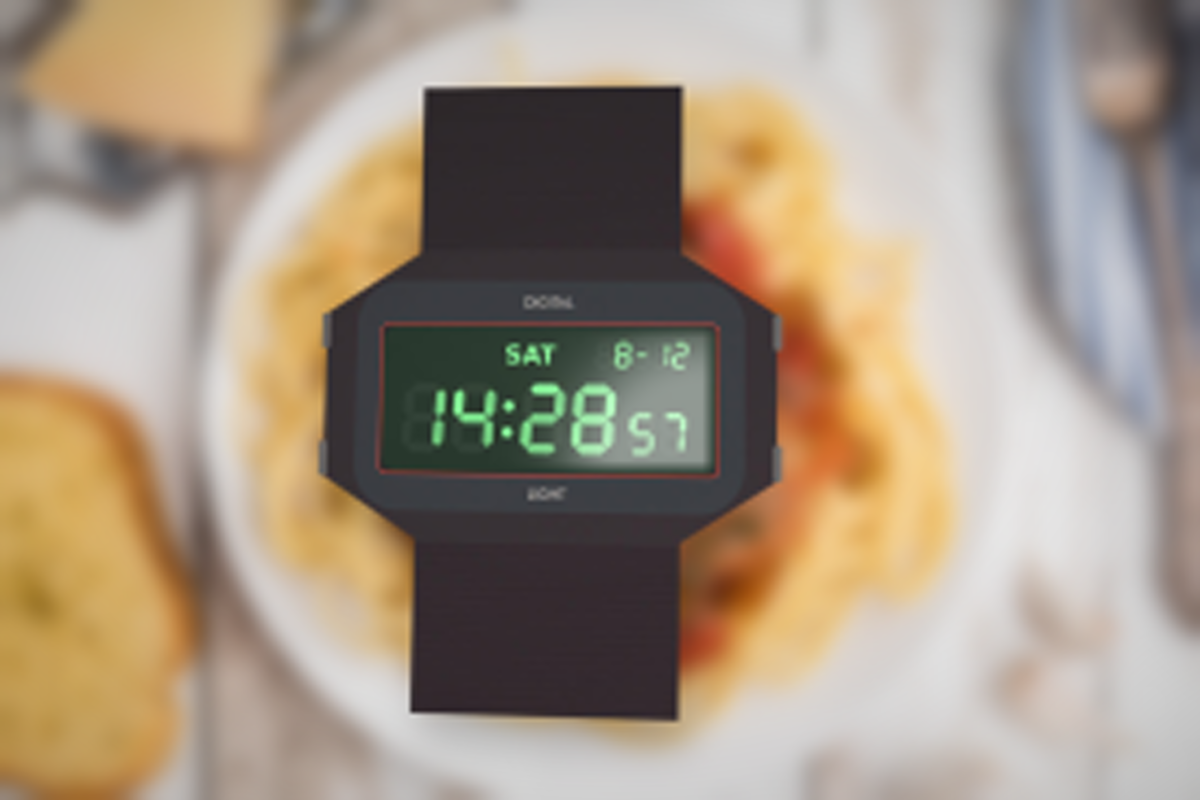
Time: h=14 m=28 s=57
